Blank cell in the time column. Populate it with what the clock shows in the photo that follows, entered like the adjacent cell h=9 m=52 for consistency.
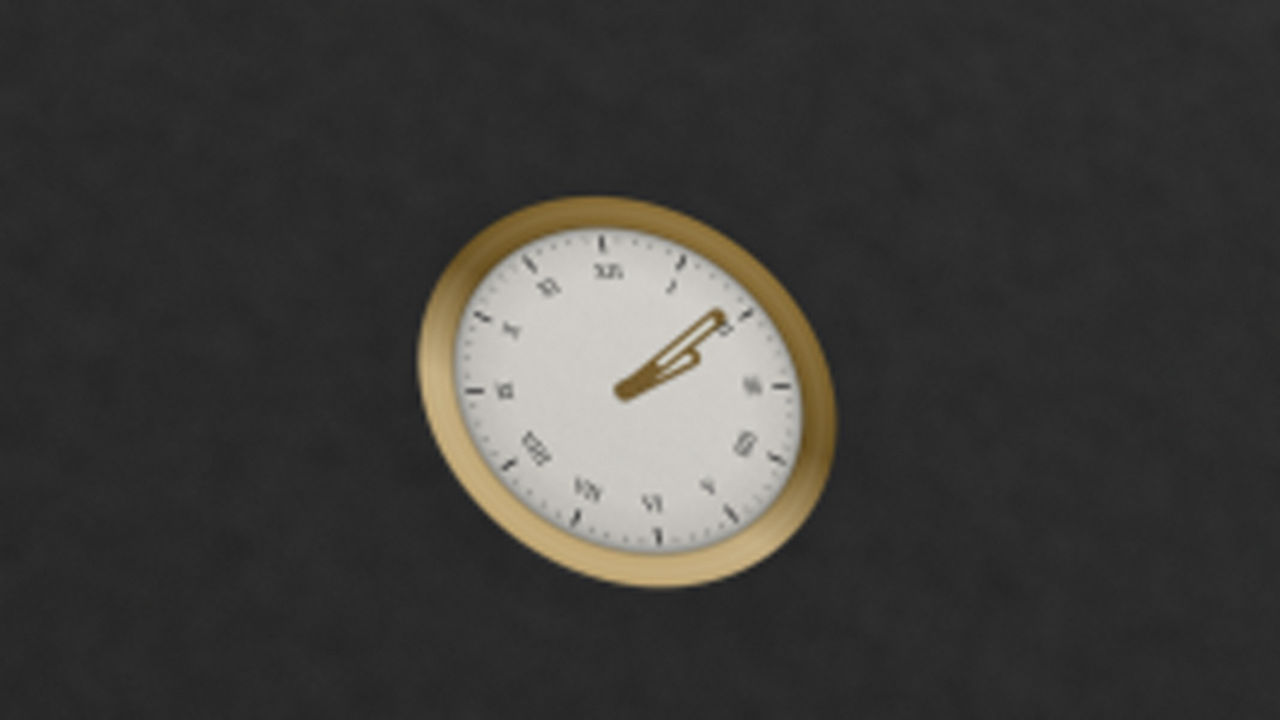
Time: h=2 m=9
